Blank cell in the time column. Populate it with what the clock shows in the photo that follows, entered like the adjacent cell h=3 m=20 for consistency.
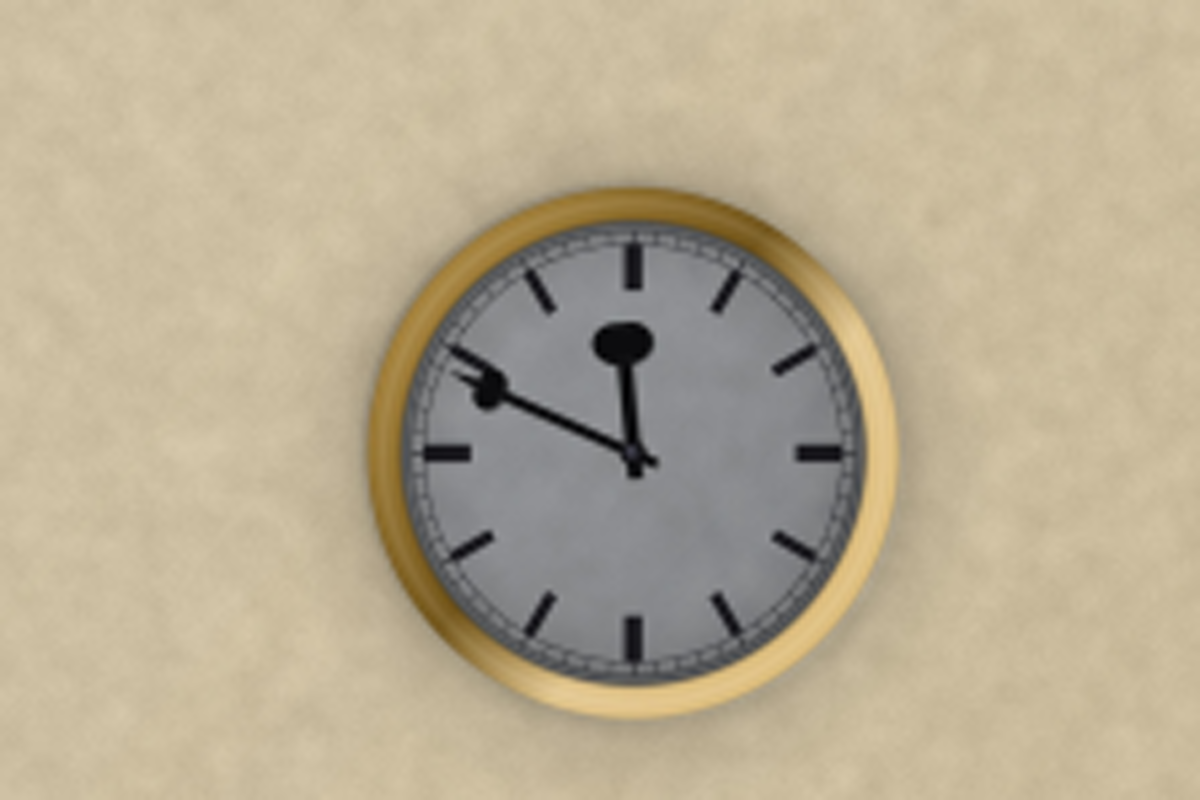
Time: h=11 m=49
